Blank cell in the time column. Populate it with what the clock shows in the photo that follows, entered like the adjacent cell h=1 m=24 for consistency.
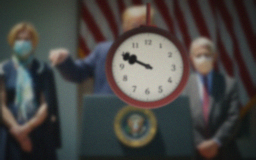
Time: h=9 m=49
